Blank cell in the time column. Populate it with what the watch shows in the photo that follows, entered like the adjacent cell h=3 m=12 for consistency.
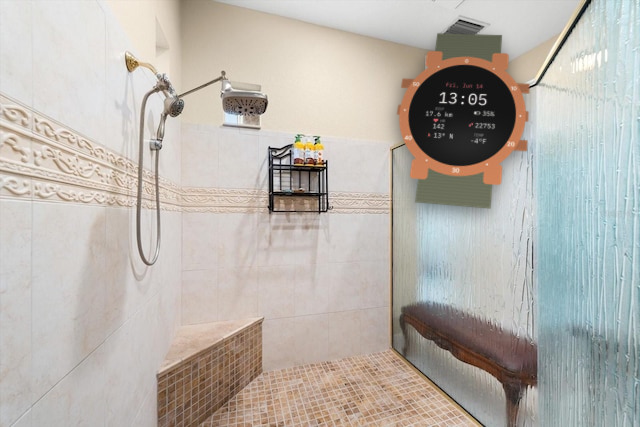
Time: h=13 m=5
